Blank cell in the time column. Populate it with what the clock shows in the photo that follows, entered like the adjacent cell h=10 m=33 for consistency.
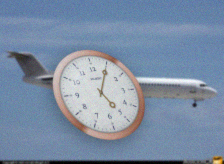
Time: h=5 m=5
